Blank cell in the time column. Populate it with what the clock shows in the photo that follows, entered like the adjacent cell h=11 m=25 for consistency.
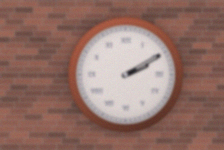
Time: h=2 m=10
